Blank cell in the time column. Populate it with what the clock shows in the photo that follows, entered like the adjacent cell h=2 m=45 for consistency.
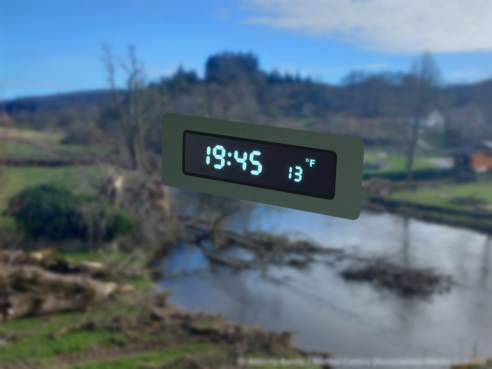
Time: h=19 m=45
